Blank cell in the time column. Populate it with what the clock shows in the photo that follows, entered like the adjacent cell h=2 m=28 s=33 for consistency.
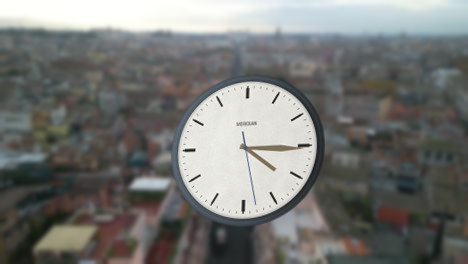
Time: h=4 m=15 s=28
